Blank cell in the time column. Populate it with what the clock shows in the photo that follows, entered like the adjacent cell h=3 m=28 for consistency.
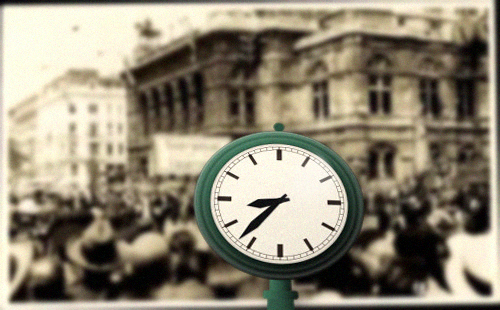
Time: h=8 m=37
